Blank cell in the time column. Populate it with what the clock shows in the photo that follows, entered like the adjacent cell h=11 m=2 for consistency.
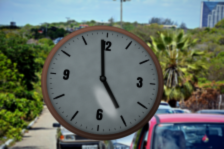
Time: h=4 m=59
